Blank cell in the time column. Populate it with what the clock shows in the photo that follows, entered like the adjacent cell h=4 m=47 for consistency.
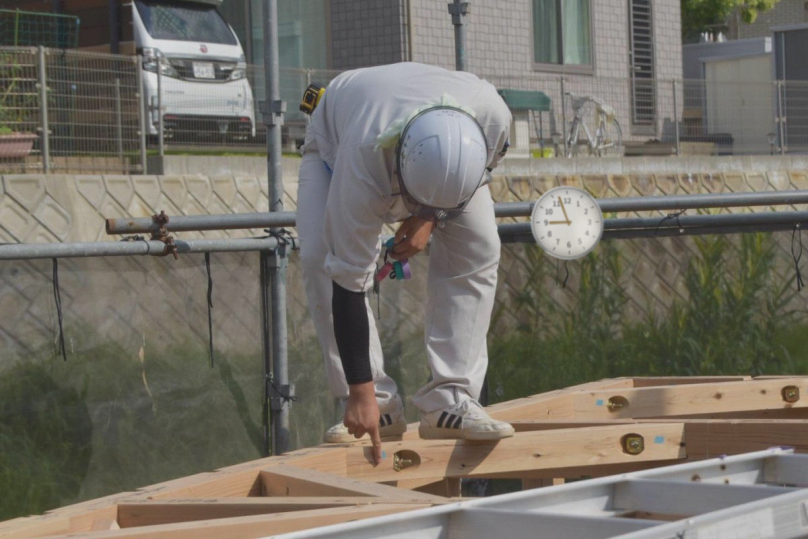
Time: h=8 m=57
